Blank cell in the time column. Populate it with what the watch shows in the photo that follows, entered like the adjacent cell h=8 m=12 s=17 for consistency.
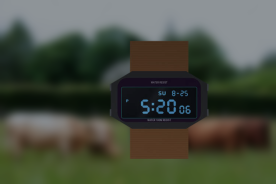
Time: h=5 m=20 s=6
